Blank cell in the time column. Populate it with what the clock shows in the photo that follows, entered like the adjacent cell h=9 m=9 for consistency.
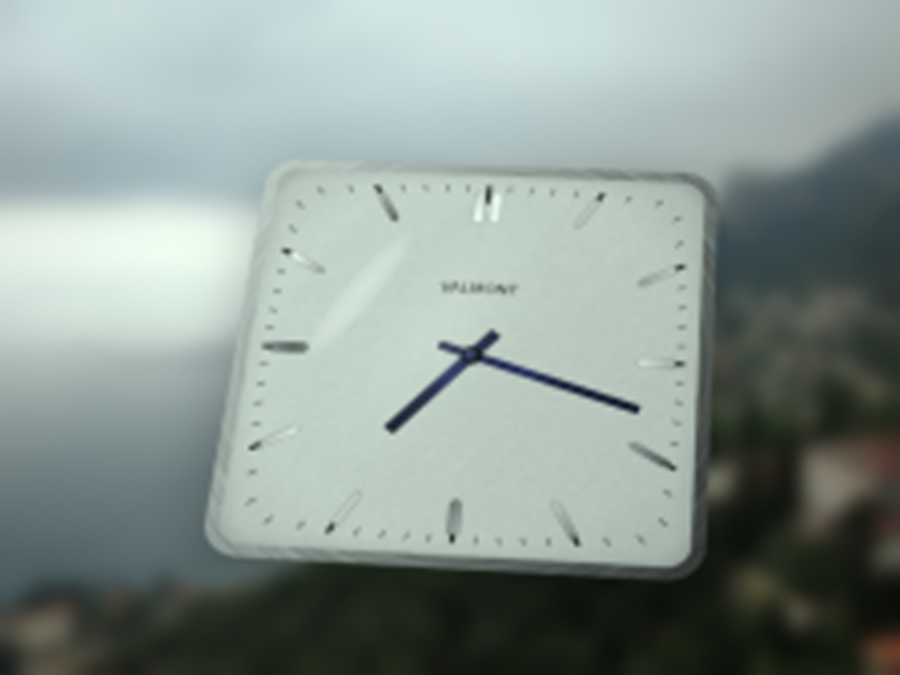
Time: h=7 m=18
